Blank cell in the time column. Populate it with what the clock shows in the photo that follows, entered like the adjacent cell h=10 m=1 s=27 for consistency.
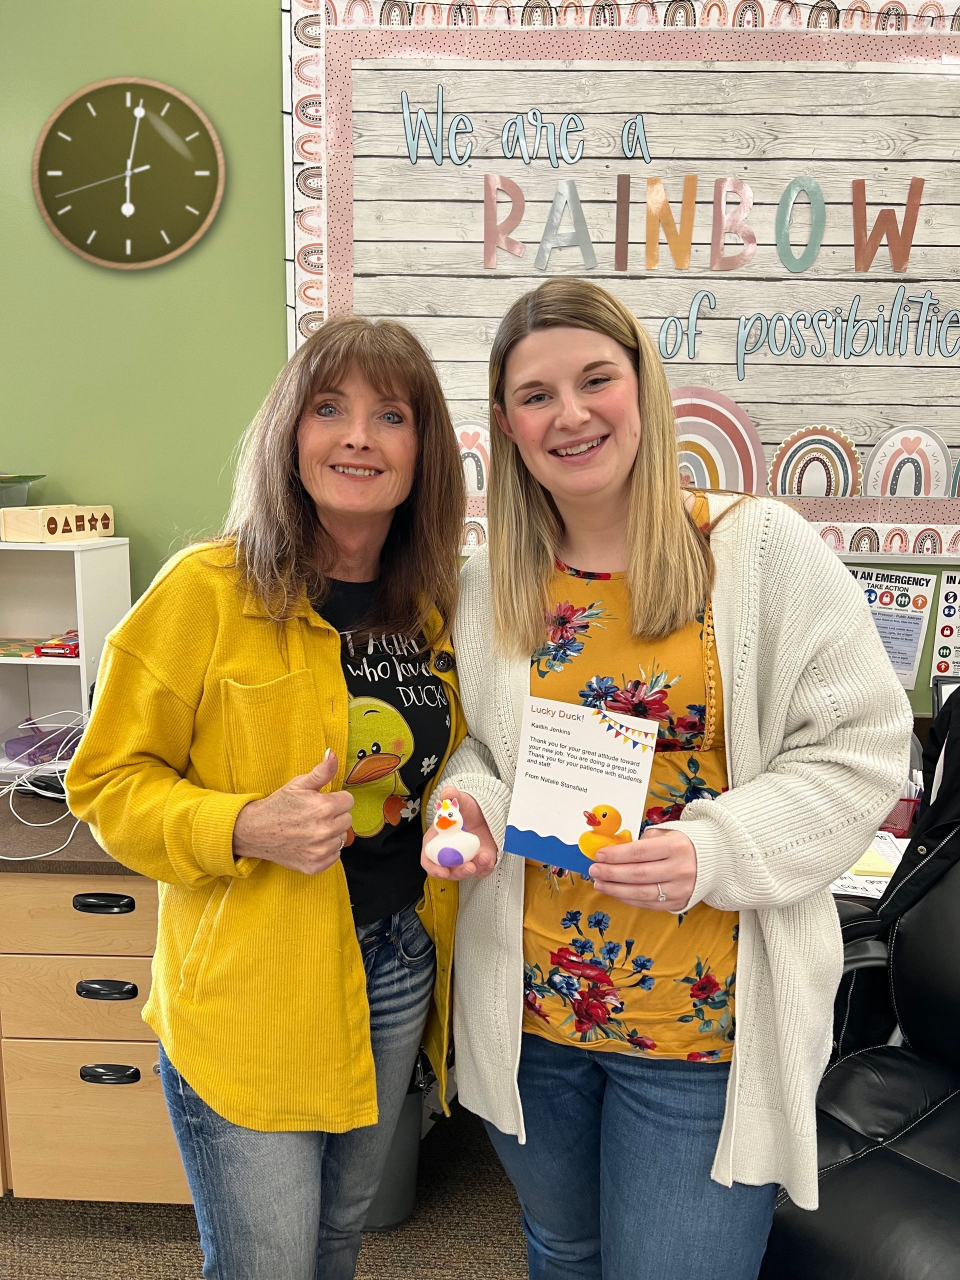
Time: h=6 m=1 s=42
